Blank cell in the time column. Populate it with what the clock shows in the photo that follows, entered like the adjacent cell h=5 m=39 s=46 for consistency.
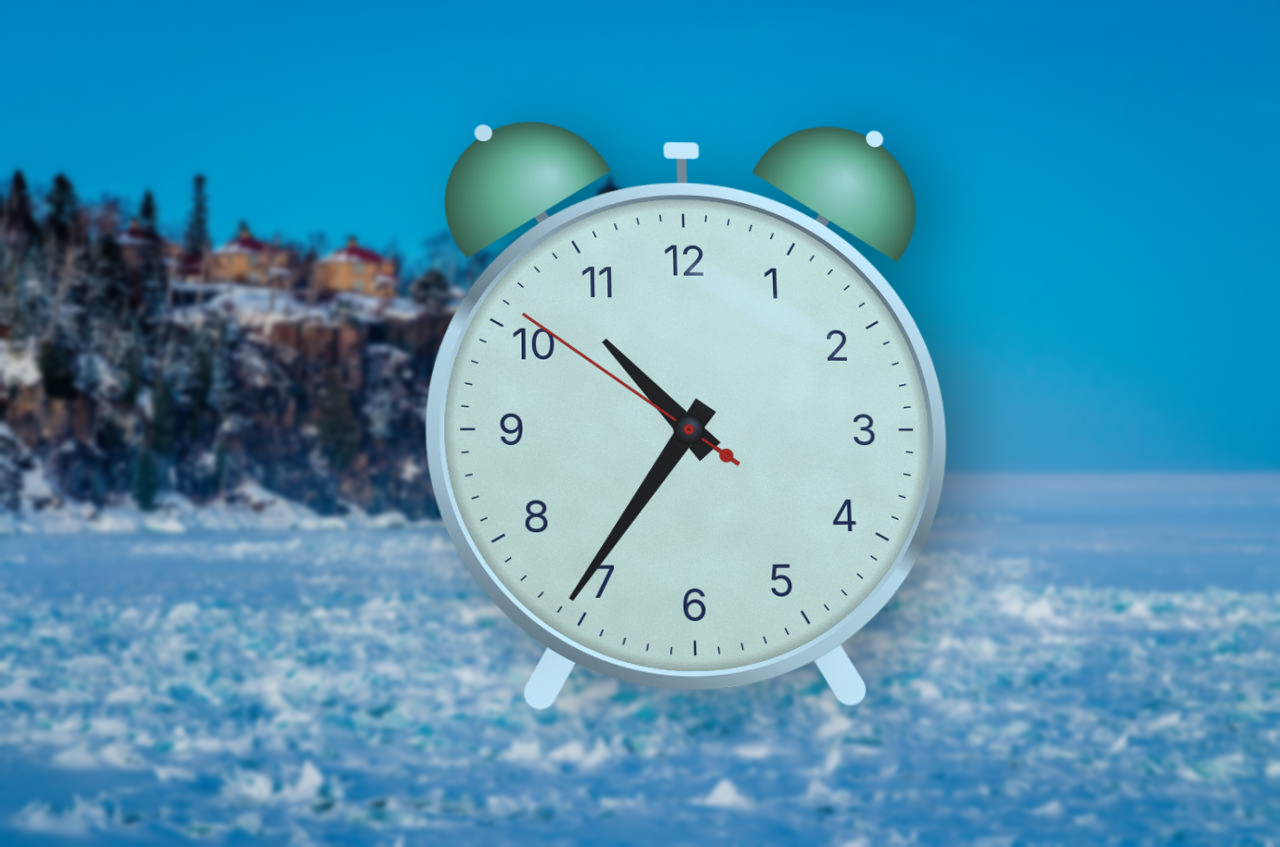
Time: h=10 m=35 s=51
